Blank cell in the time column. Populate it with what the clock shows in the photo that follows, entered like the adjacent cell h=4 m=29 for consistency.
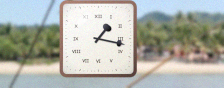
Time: h=1 m=17
